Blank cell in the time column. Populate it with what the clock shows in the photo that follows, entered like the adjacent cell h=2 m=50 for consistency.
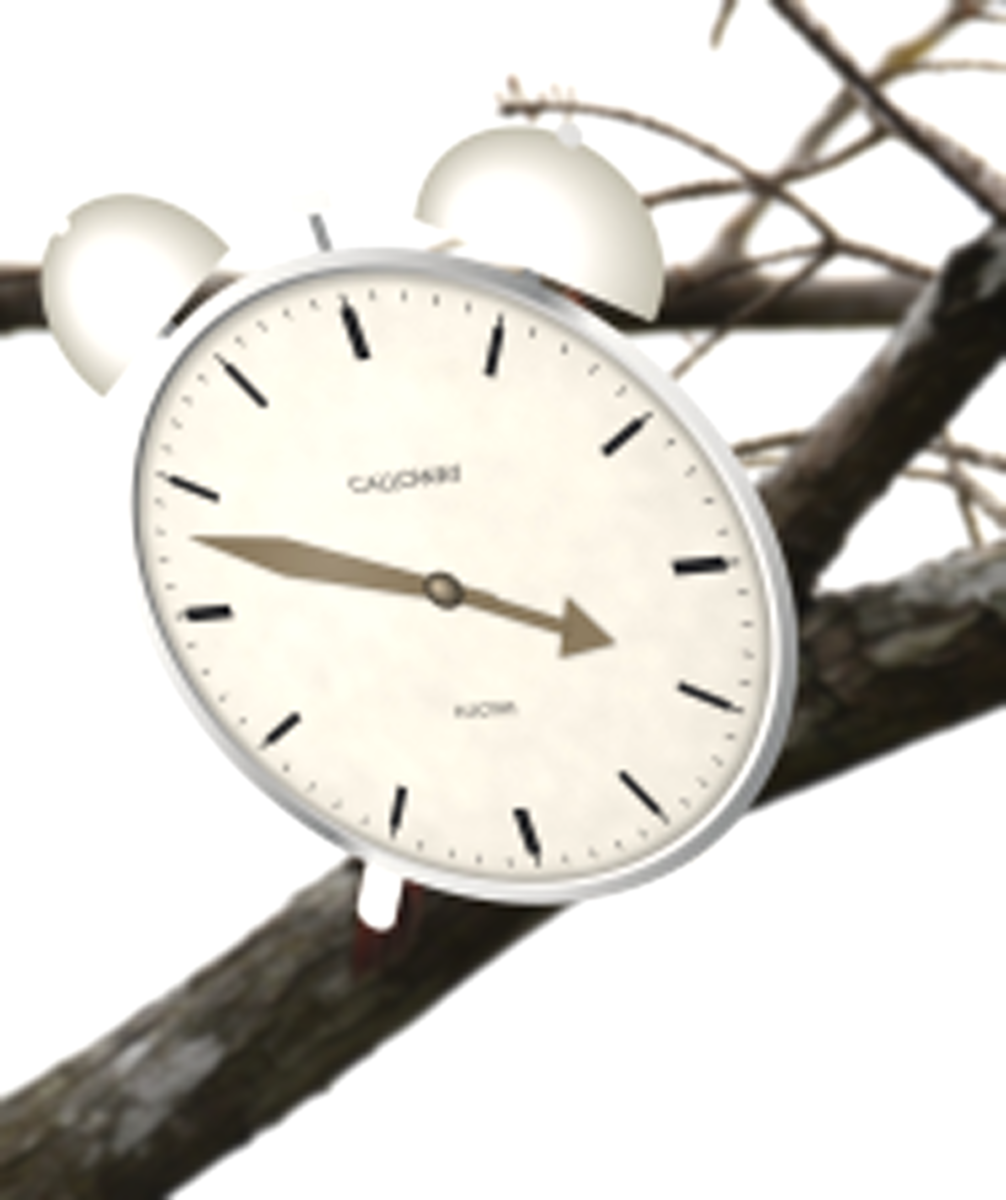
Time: h=3 m=48
